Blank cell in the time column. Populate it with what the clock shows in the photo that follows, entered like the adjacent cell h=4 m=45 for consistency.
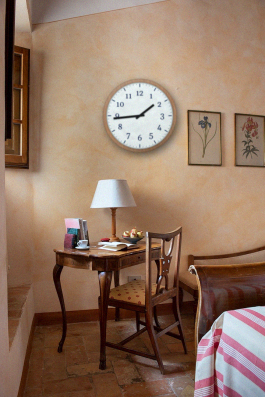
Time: h=1 m=44
